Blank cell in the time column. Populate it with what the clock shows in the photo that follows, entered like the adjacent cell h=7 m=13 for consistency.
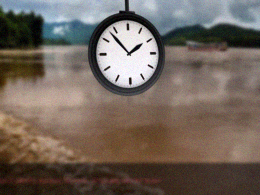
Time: h=1 m=53
